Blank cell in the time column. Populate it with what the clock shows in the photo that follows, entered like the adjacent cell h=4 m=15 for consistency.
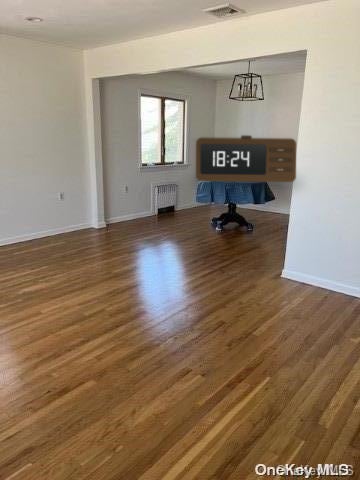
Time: h=18 m=24
